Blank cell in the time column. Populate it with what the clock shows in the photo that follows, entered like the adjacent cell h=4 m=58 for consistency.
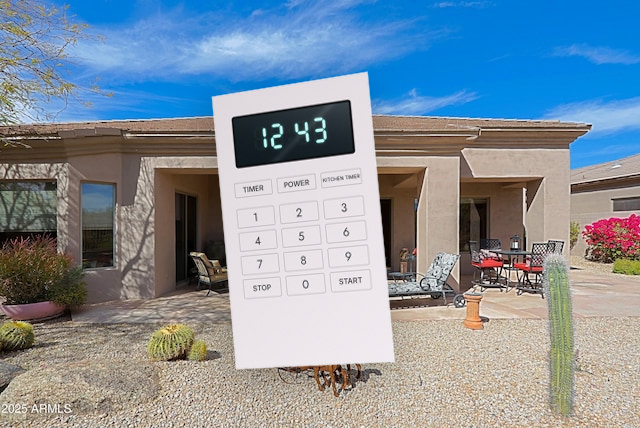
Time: h=12 m=43
